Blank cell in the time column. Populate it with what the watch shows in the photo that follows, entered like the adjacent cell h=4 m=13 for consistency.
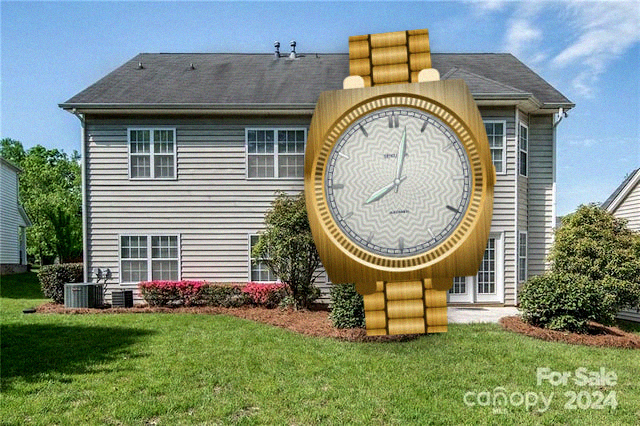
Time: h=8 m=2
